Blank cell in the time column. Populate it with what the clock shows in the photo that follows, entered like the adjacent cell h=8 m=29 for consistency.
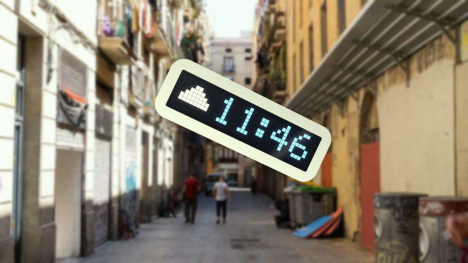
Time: h=11 m=46
